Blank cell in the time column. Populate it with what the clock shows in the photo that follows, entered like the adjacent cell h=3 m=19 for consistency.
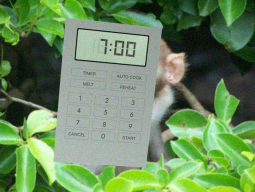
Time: h=7 m=0
